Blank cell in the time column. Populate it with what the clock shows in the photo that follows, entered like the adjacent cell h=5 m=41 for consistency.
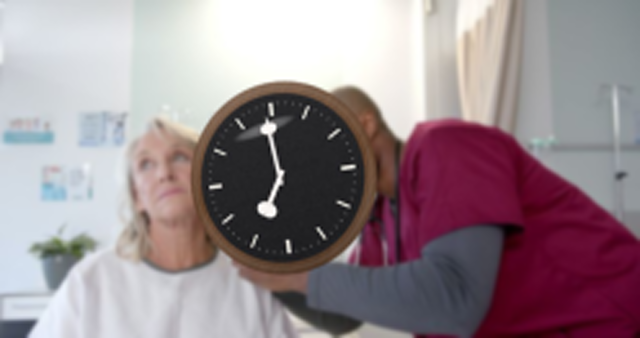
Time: h=6 m=59
